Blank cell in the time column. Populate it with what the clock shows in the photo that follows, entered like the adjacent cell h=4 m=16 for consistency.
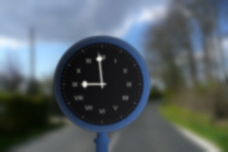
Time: h=8 m=59
